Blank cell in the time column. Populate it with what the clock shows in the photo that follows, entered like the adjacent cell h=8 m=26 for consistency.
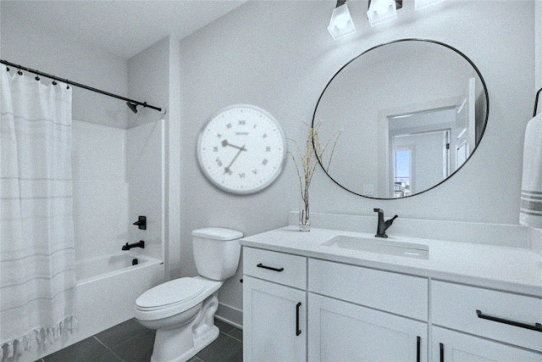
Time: h=9 m=36
